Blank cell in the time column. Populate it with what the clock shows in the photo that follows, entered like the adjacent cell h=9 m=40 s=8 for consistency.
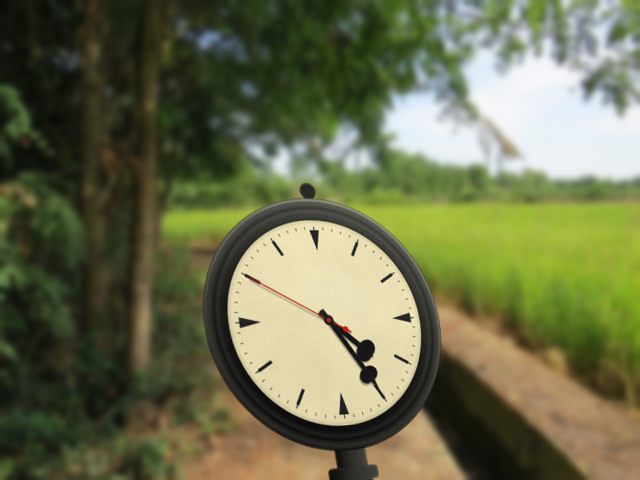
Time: h=4 m=24 s=50
